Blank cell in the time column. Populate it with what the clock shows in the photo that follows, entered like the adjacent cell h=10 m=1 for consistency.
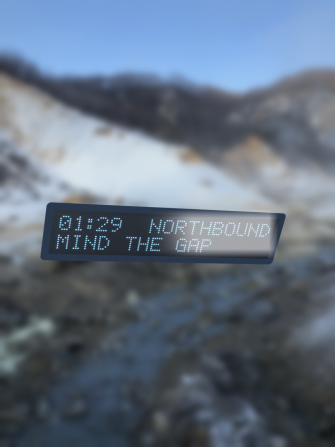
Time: h=1 m=29
